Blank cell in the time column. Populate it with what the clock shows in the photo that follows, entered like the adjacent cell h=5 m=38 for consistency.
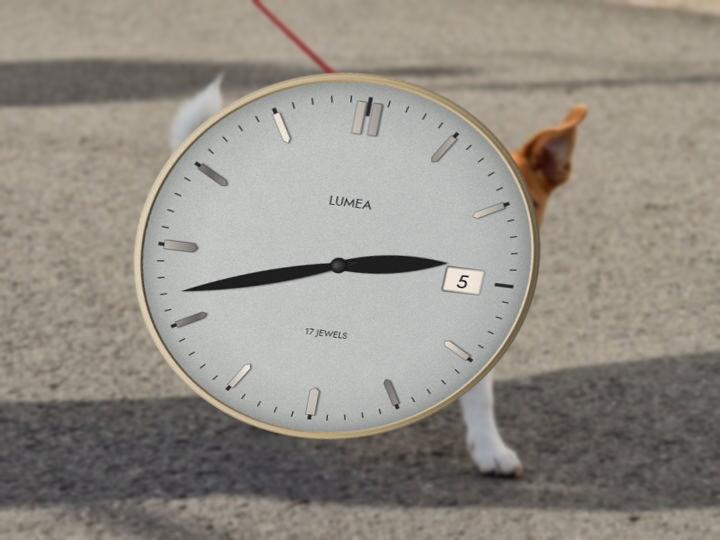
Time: h=2 m=42
